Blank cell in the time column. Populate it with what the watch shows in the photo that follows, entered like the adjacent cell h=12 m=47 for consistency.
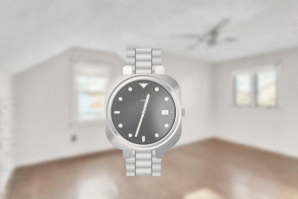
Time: h=12 m=33
